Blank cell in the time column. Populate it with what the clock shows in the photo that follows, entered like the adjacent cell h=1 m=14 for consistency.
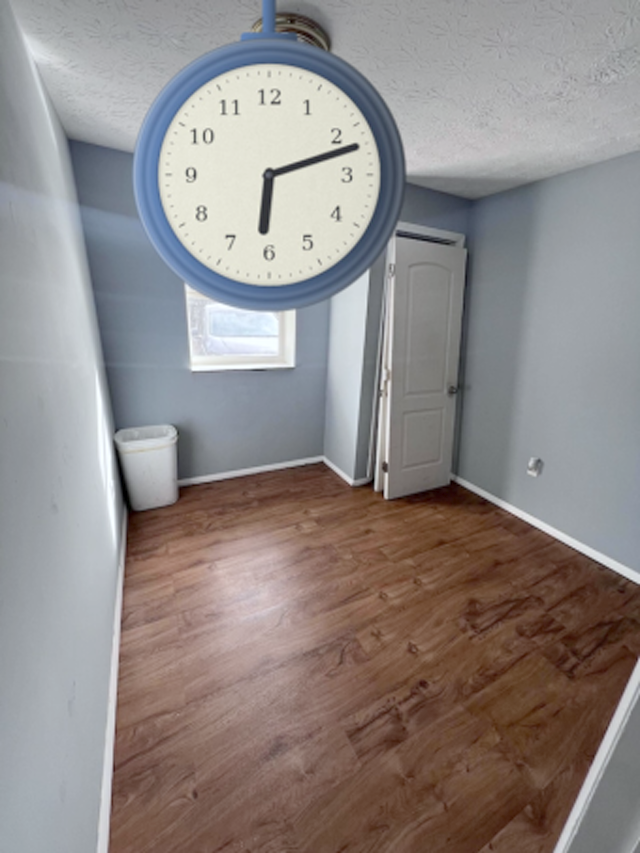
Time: h=6 m=12
